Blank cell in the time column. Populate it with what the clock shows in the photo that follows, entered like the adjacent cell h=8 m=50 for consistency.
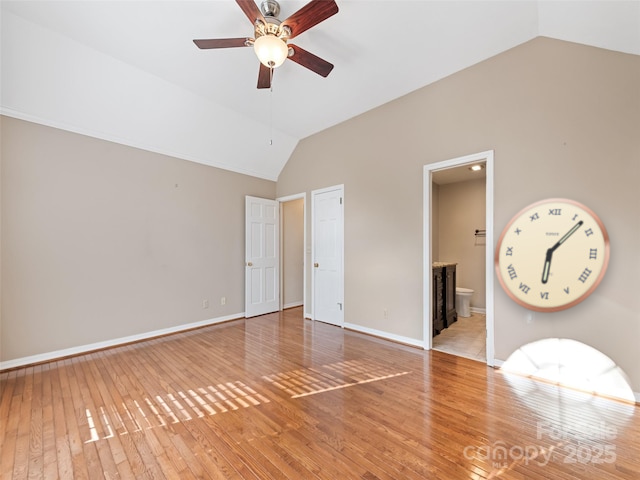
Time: h=6 m=7
